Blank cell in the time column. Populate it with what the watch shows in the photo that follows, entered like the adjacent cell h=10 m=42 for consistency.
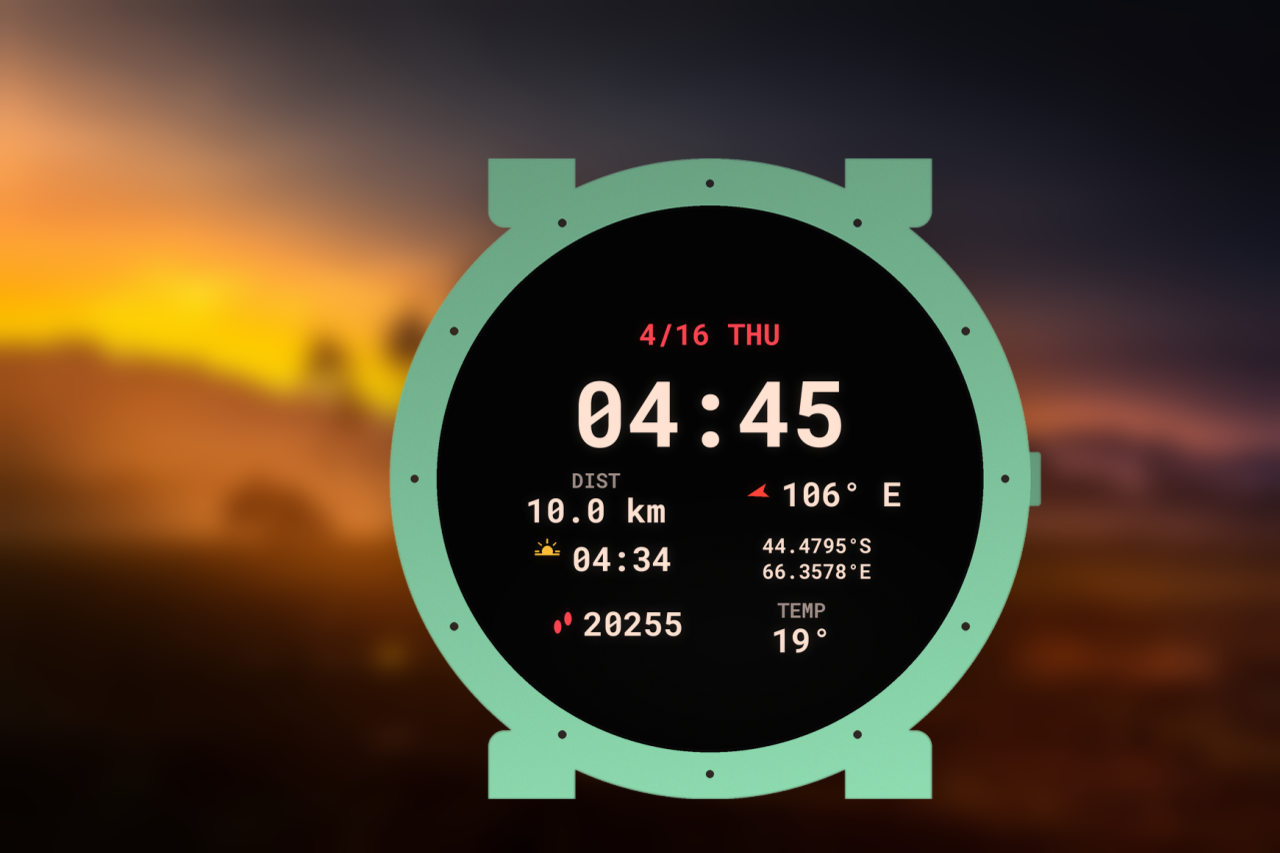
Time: h=4 m=45
